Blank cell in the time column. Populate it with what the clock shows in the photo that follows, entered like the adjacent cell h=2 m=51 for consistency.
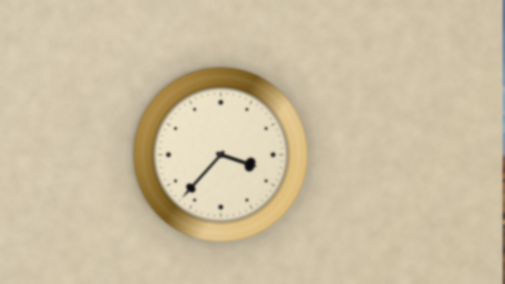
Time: h=3 m=37
